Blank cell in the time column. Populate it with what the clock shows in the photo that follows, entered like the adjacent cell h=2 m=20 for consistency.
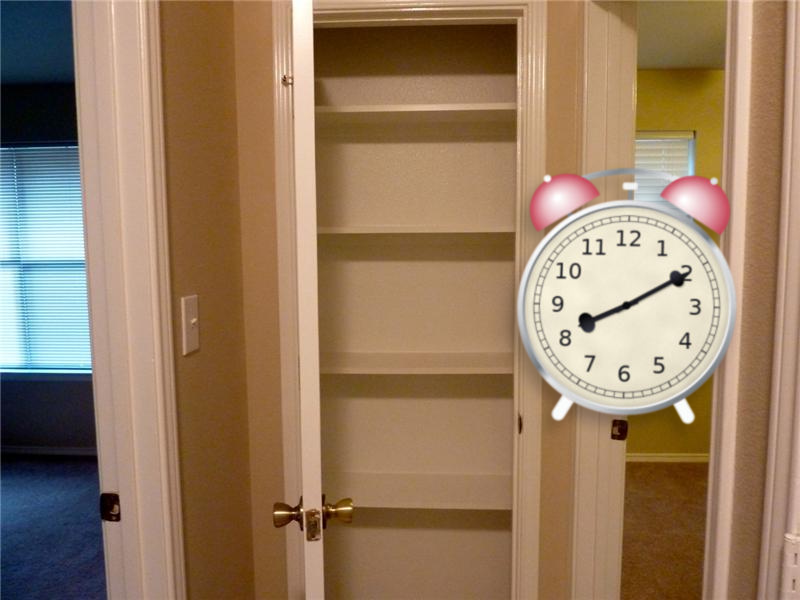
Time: h=8 m=10
